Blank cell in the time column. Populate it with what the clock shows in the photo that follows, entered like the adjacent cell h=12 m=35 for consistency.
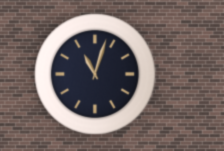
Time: h=11 m=3
